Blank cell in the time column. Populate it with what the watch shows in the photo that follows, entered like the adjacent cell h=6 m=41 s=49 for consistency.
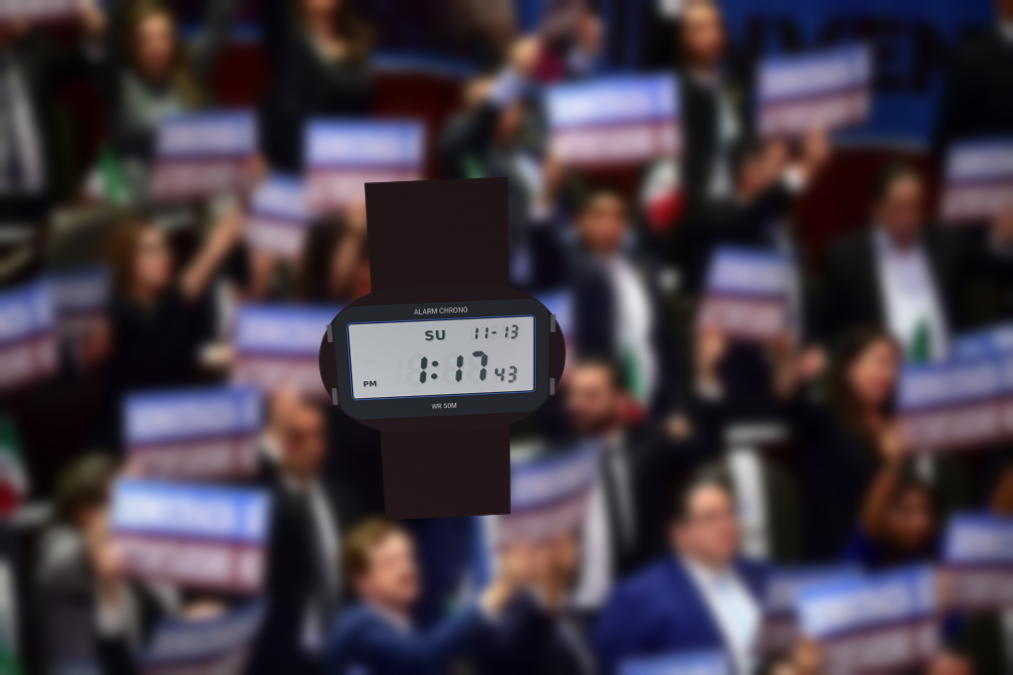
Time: h=1 m=17 s=43
